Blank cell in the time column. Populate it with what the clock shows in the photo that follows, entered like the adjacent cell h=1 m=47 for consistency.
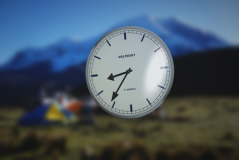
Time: h=8 m=36
